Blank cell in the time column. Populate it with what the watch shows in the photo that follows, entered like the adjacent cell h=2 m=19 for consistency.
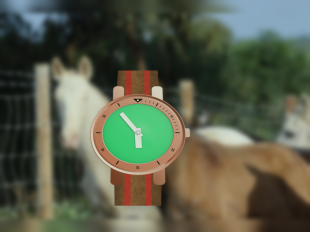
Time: h=5 m=54
